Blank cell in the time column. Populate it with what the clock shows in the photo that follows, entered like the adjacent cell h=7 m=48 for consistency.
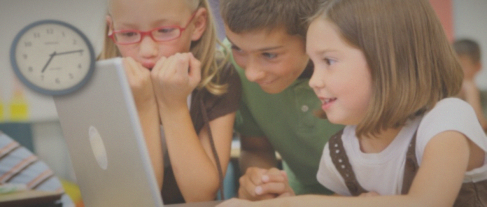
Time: h=7 m=14
